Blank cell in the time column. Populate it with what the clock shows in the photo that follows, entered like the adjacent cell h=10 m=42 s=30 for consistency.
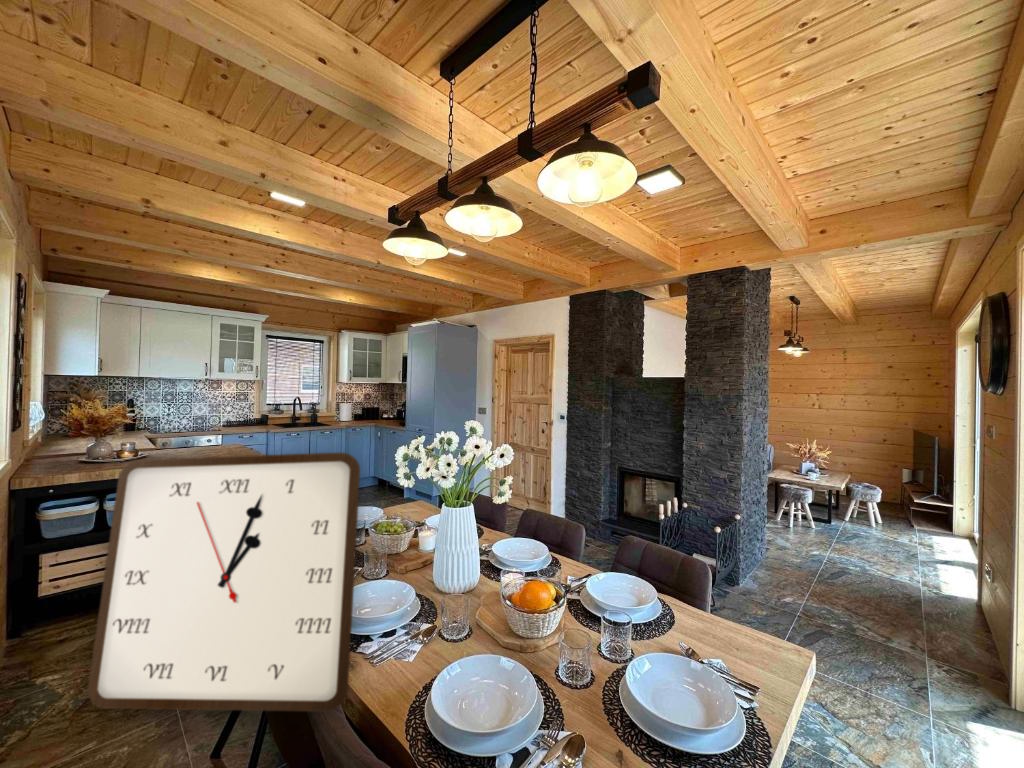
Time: h=1 m=2 s=56
